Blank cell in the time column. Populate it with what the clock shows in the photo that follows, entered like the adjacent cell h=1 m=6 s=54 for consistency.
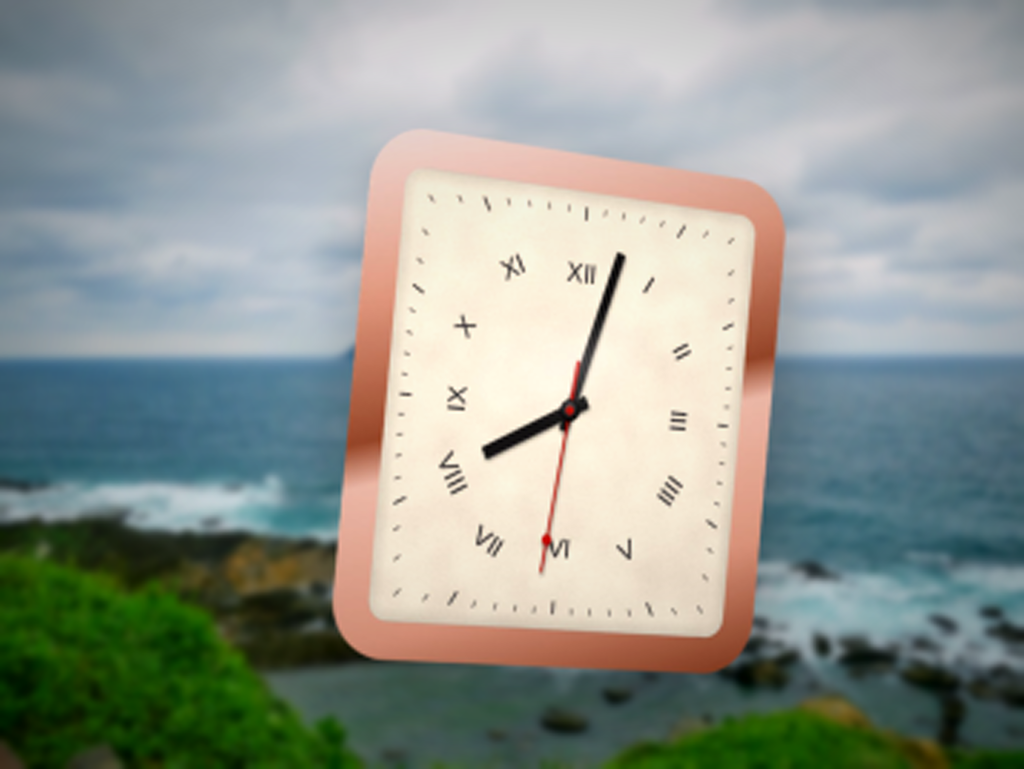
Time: h=8 m=2 s=31
